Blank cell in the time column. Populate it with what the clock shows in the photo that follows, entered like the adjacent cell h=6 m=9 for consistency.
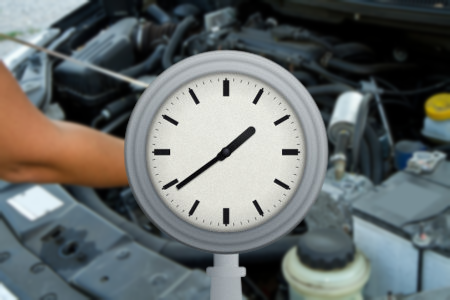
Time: h=1 m=39
